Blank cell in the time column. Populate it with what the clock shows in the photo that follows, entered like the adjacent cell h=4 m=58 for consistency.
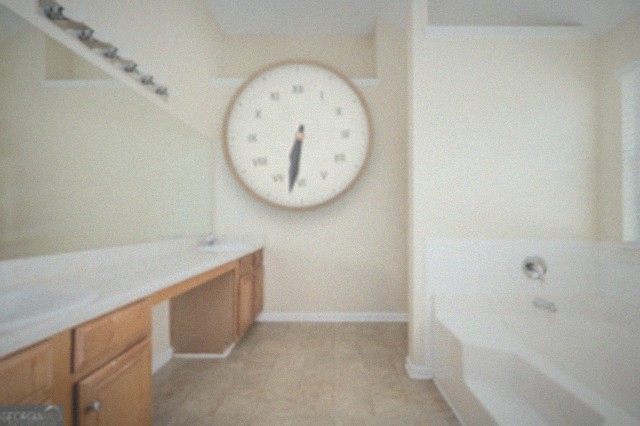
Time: h=6 m=32
